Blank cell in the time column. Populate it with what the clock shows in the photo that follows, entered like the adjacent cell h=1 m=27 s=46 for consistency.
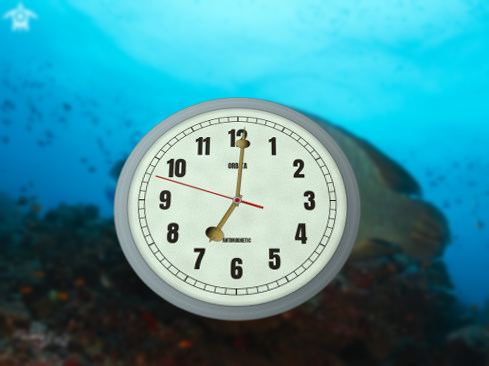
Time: h=7 m=0 s=48
